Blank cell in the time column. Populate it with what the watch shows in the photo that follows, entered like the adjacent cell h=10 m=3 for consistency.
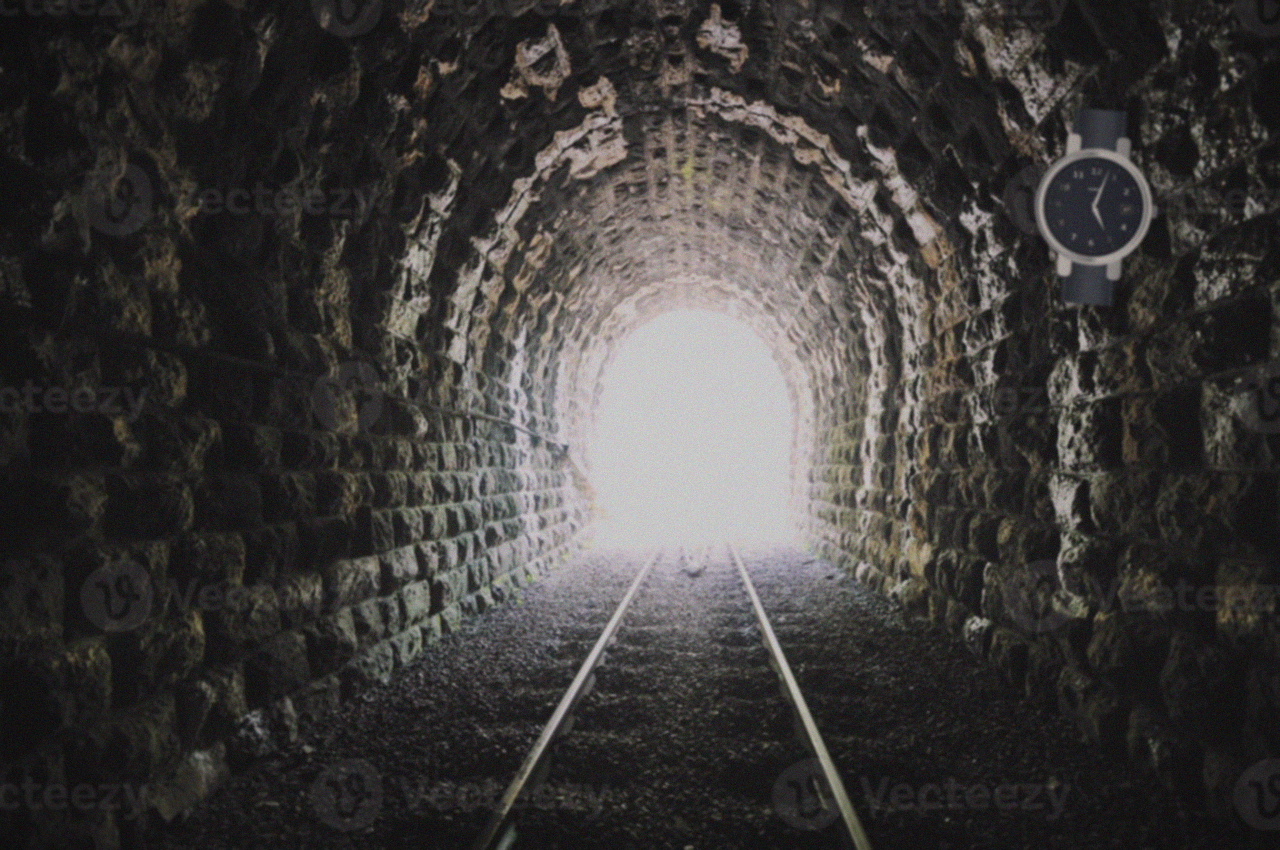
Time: h=5 m=3
